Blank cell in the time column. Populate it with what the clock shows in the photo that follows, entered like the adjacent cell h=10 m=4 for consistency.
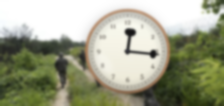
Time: h=12 m=16
